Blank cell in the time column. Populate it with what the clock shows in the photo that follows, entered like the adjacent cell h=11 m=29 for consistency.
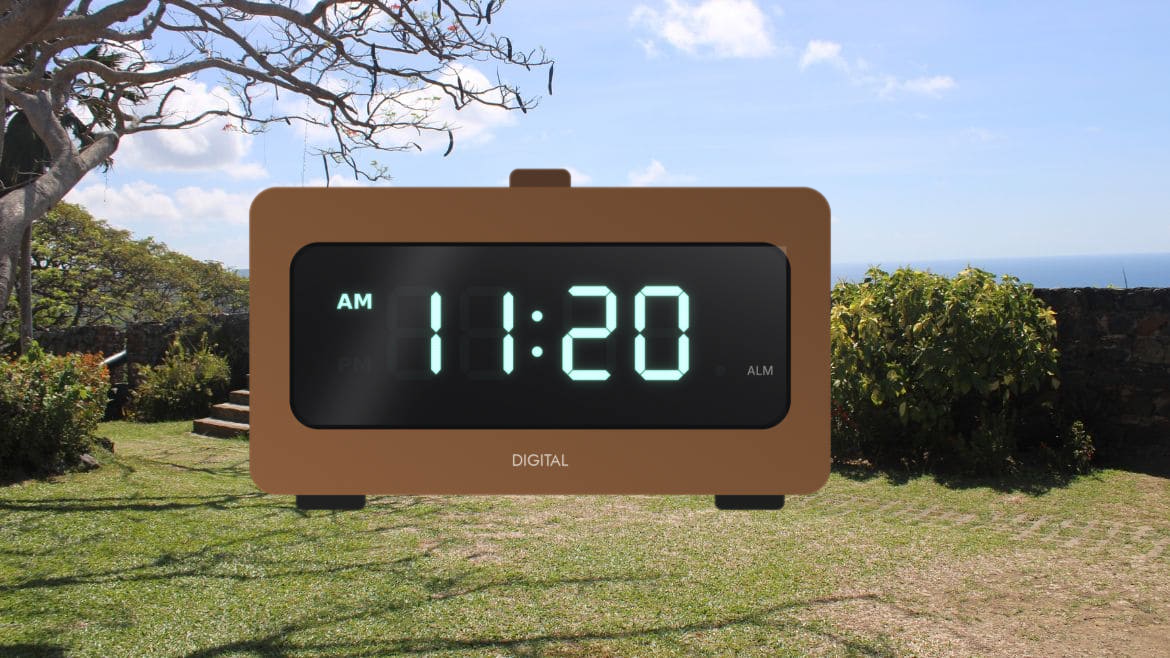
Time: h=11 m=20
